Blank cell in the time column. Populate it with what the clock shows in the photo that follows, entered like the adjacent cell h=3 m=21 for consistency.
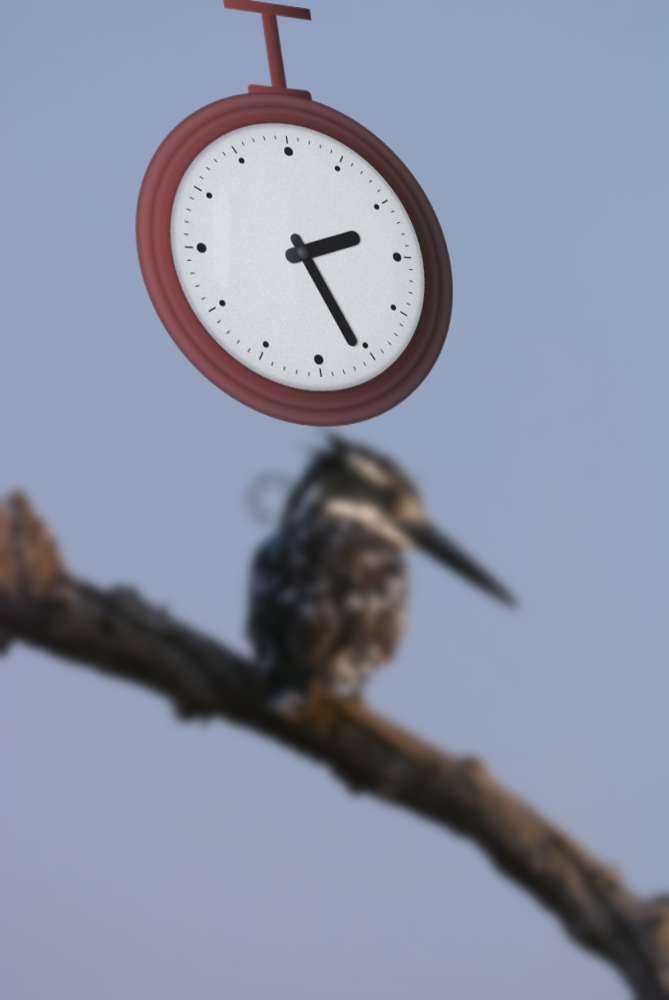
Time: h=2 m=26
